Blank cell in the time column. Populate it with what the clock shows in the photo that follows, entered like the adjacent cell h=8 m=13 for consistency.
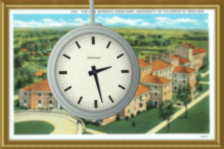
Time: h=2 m=28
